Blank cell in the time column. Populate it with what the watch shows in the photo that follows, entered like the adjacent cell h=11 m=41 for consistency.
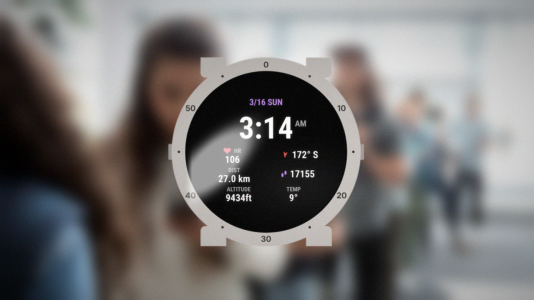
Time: h=3 m=14
